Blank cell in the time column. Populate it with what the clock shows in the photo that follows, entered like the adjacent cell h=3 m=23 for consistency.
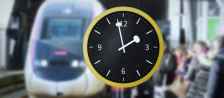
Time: h=1 m=58
